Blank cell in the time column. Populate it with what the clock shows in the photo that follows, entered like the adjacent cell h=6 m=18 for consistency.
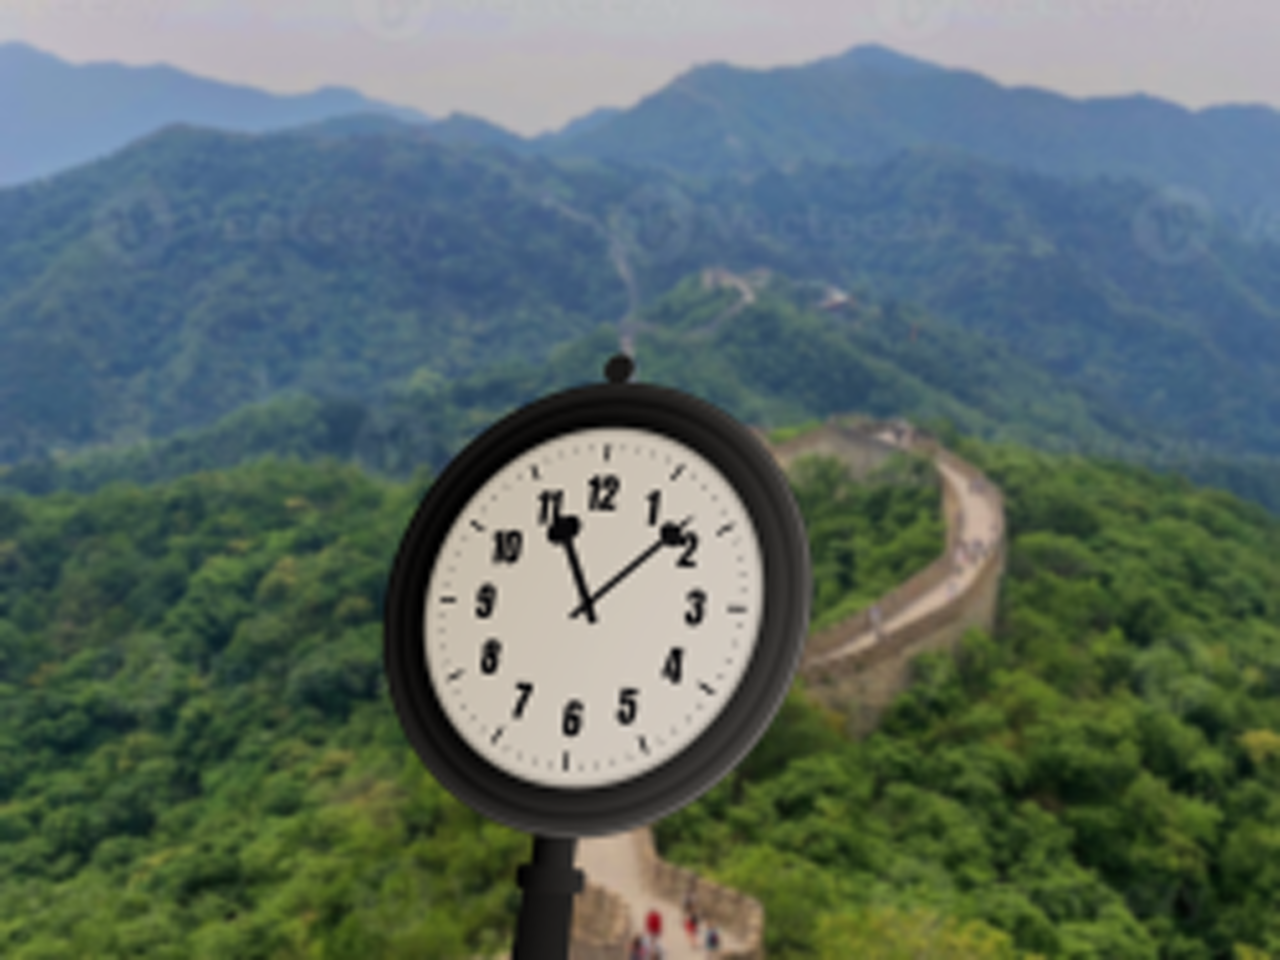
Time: h=11 m=8
